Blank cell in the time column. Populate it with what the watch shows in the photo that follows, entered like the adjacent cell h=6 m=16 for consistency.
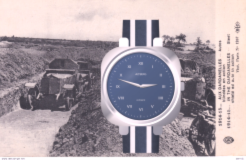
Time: h=2 m=48
